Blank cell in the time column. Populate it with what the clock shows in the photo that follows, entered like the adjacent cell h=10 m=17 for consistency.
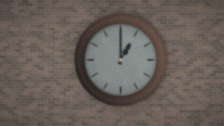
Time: h=1 m=0
